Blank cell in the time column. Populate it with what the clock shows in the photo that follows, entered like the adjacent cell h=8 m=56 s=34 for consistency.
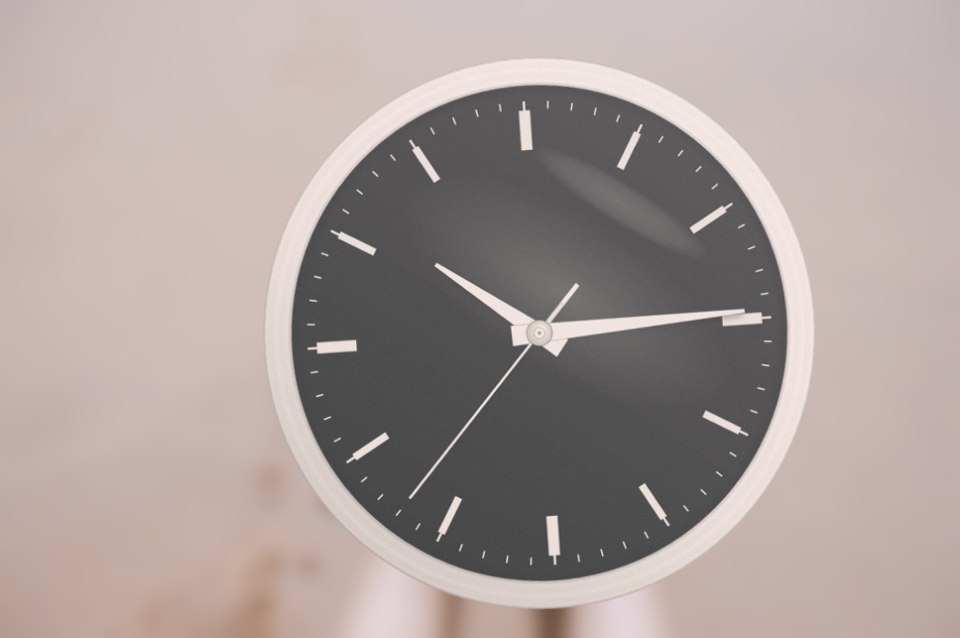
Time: h=10 m=14 s=37
